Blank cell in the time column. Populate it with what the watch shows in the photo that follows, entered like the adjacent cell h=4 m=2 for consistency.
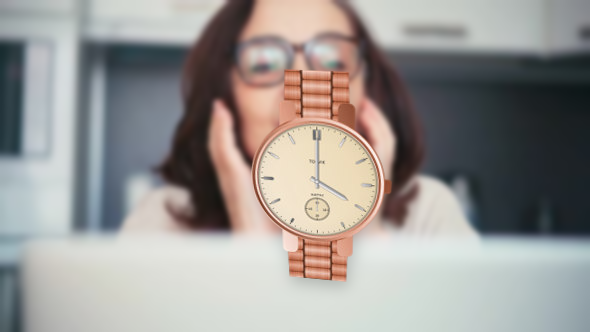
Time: h=4 m=0
